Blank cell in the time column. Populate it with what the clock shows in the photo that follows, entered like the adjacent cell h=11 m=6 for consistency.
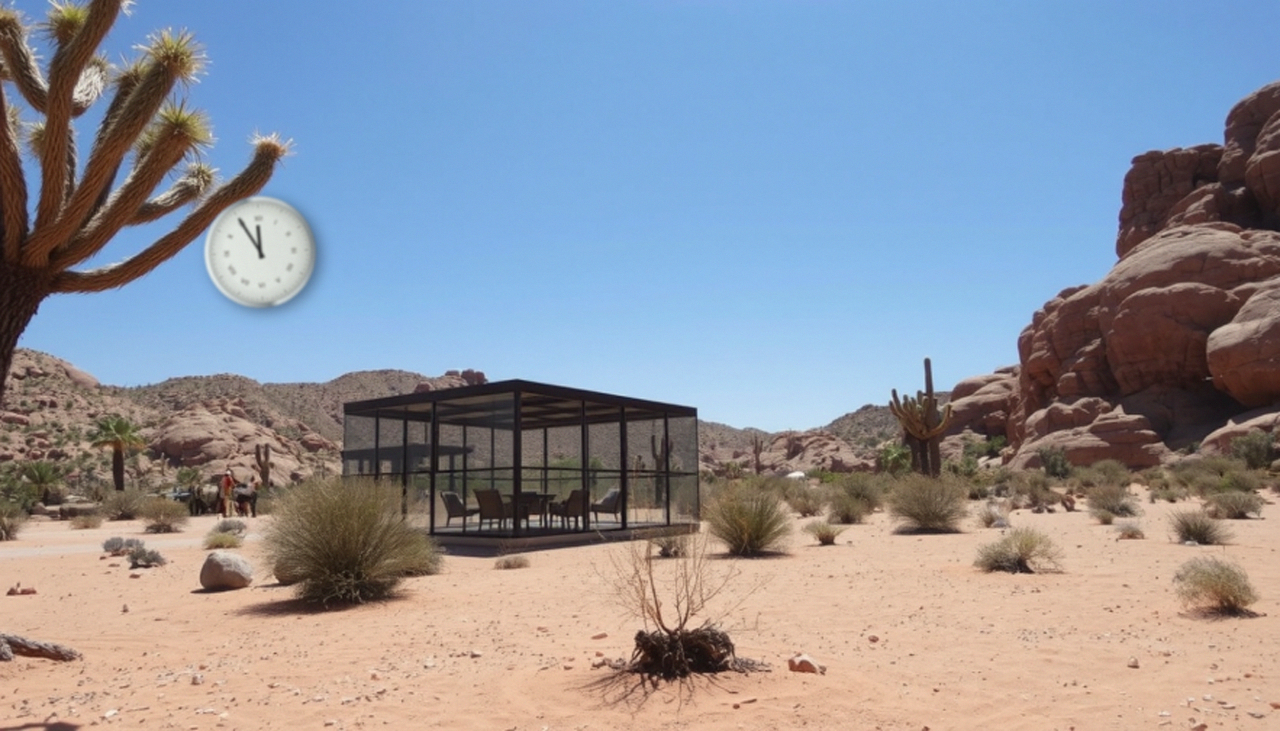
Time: h=11 m=55
